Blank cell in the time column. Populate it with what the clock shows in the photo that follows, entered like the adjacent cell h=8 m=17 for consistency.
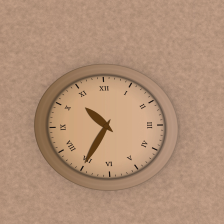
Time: h=10 m=35
